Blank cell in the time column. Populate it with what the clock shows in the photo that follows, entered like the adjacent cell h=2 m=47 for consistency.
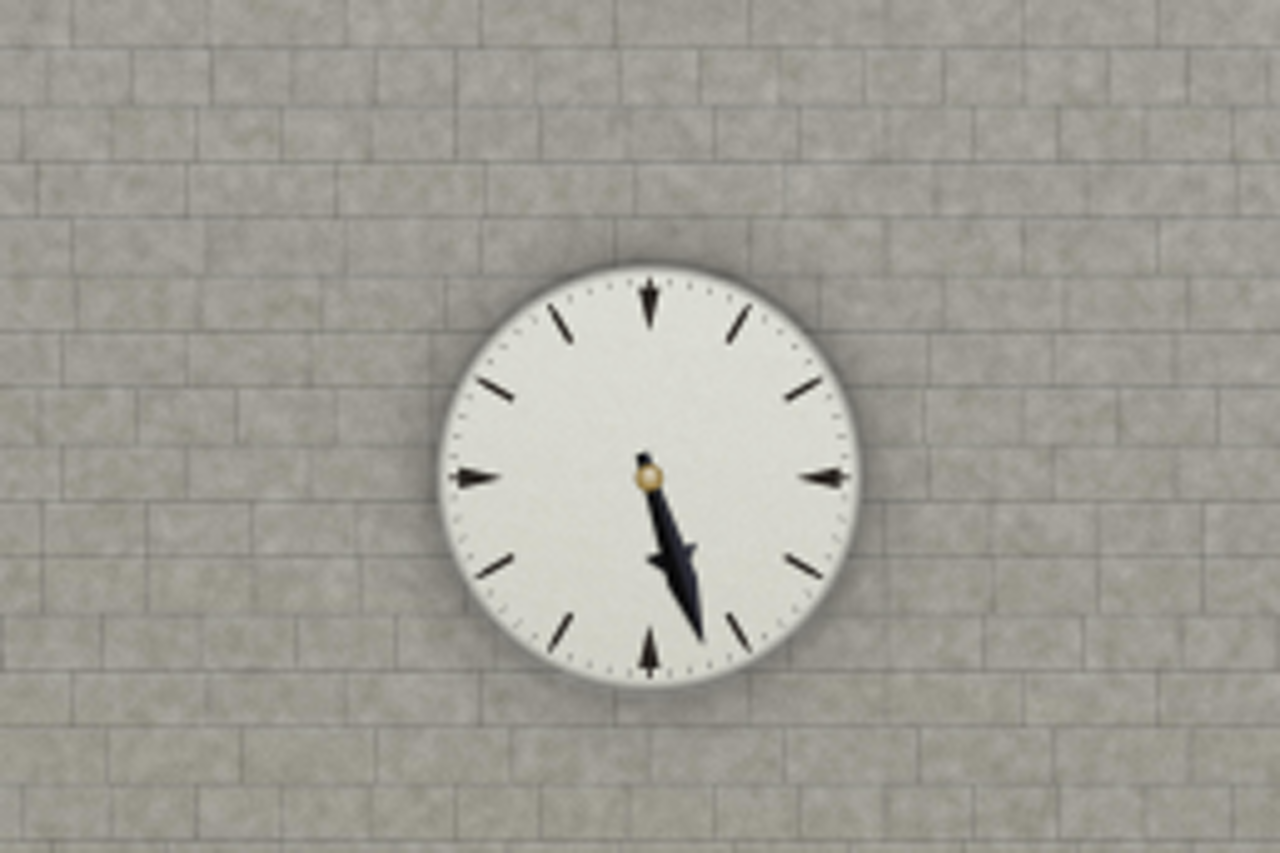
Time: h=5 m=27
